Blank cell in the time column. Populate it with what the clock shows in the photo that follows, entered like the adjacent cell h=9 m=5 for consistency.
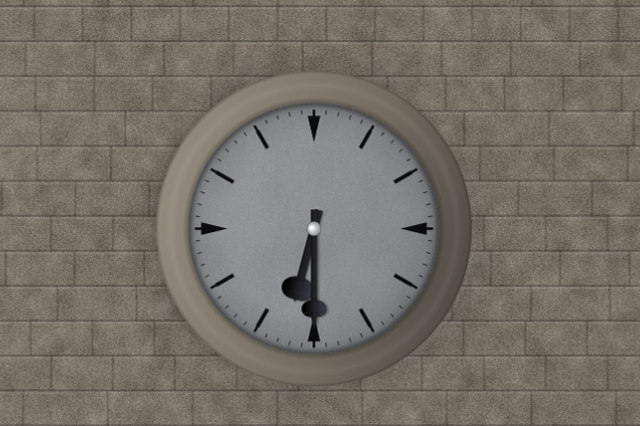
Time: h=6 m=30
